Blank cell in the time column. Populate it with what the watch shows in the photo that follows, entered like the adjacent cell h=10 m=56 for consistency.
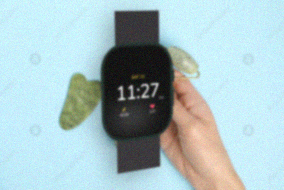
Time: h=11 m=27
